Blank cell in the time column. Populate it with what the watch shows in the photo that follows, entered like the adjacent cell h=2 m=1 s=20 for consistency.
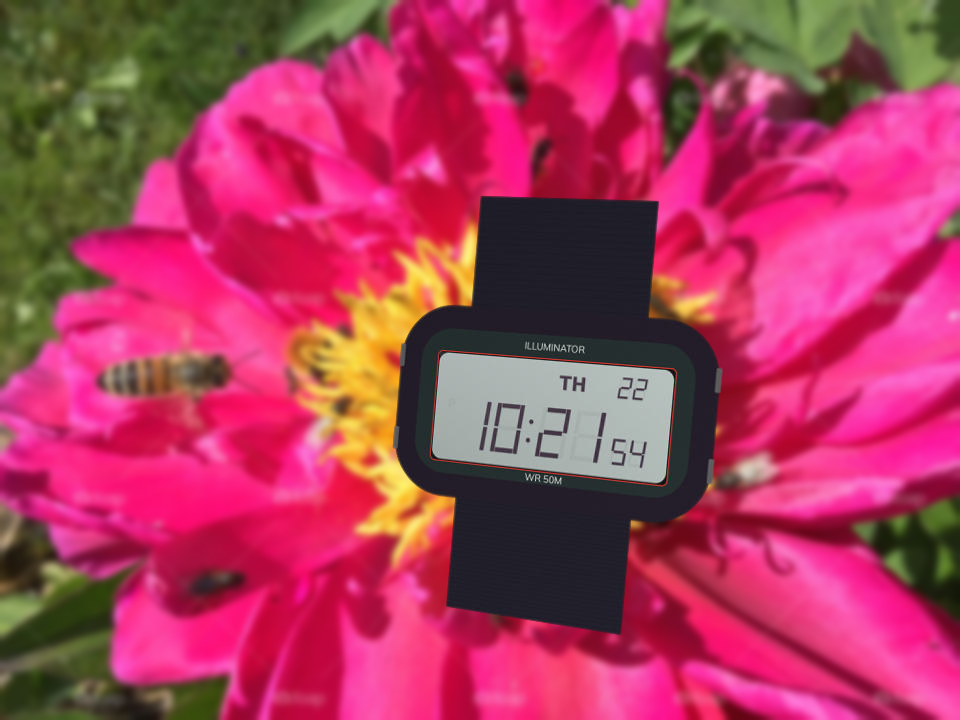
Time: h=10 m=21 s=54
